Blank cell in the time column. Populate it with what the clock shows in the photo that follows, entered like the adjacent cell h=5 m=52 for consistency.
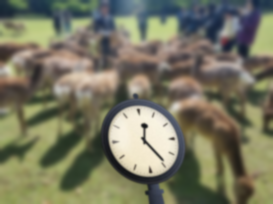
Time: h=12 m=24
